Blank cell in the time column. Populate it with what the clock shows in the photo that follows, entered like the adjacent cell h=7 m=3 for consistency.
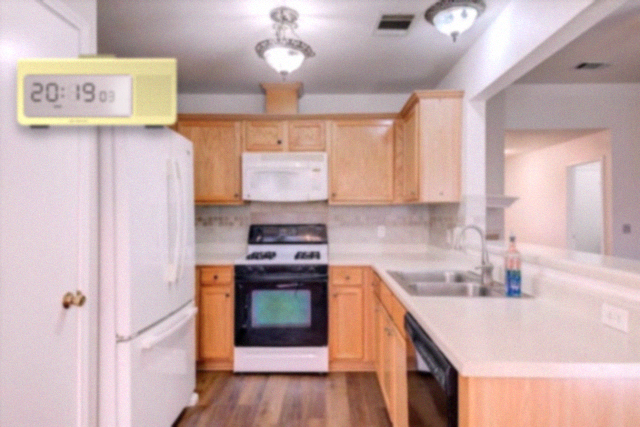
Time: h=20 m=19
